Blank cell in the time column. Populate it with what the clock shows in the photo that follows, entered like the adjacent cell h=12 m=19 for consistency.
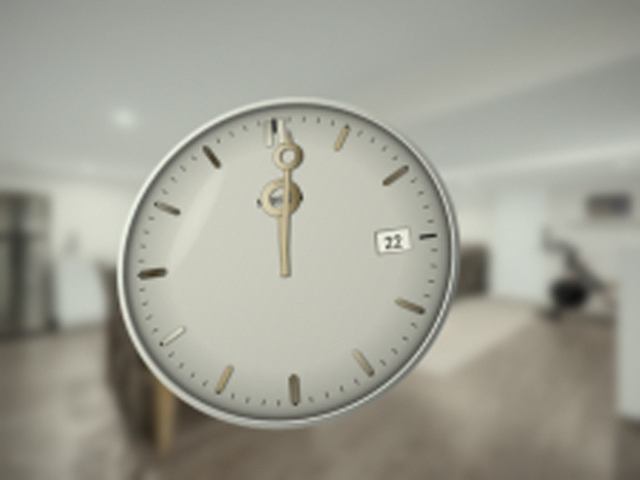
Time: h=12 m=1
